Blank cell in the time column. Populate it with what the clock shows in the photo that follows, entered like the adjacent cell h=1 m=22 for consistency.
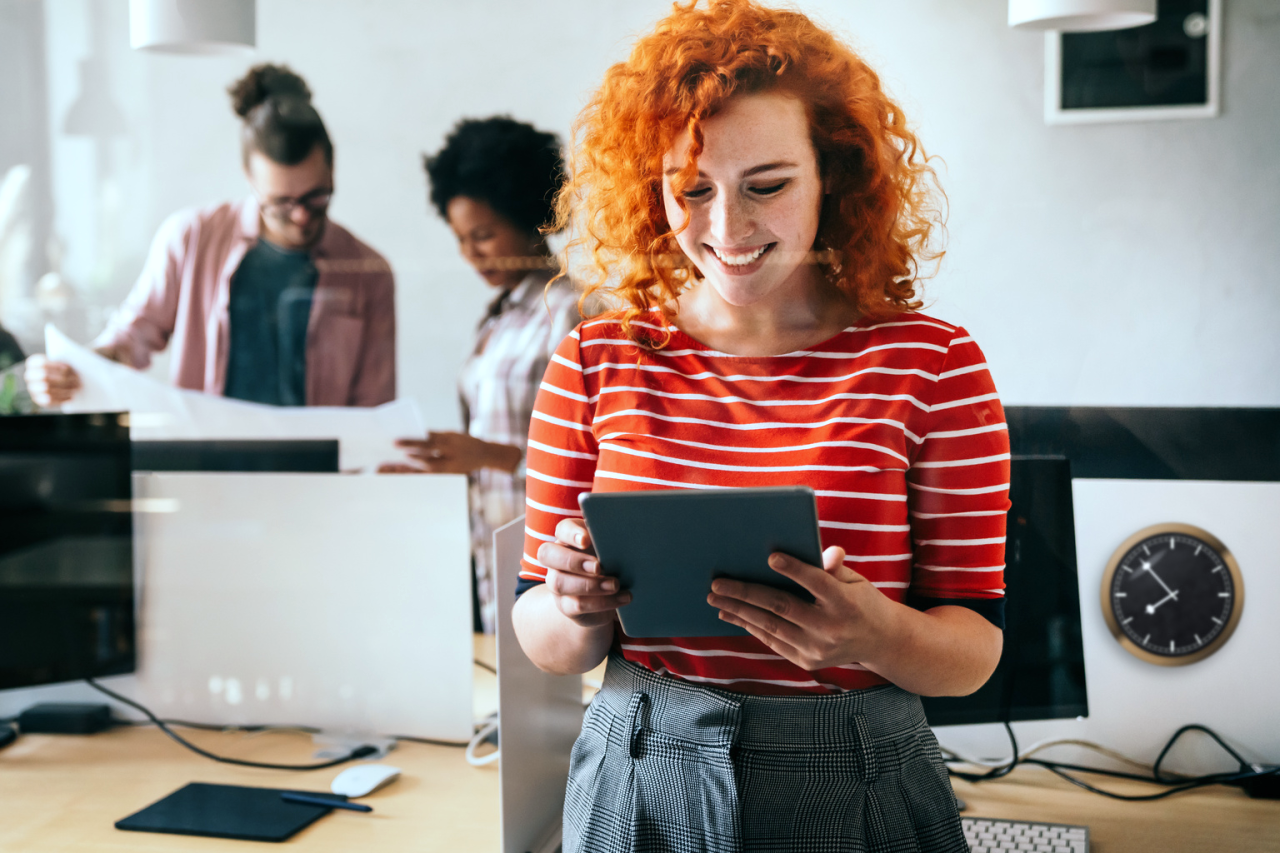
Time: h=7 m=53
